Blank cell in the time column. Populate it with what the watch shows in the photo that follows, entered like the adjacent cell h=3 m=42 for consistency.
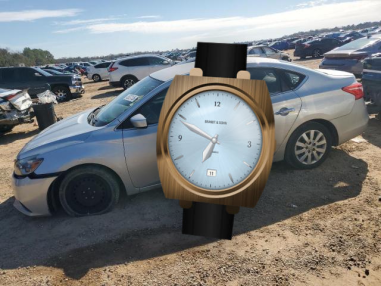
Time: h=6 m=49
